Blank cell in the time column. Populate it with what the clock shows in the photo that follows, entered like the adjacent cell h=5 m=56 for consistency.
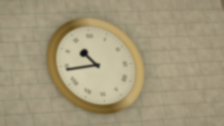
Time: h=10 m=44
